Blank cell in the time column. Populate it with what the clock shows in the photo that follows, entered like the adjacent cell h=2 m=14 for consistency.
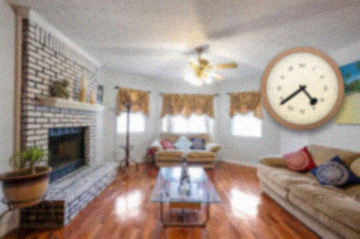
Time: h=4 m=39
